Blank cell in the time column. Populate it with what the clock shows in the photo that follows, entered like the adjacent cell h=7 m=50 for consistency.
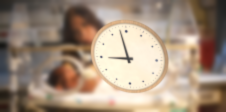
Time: h=8 m=58
